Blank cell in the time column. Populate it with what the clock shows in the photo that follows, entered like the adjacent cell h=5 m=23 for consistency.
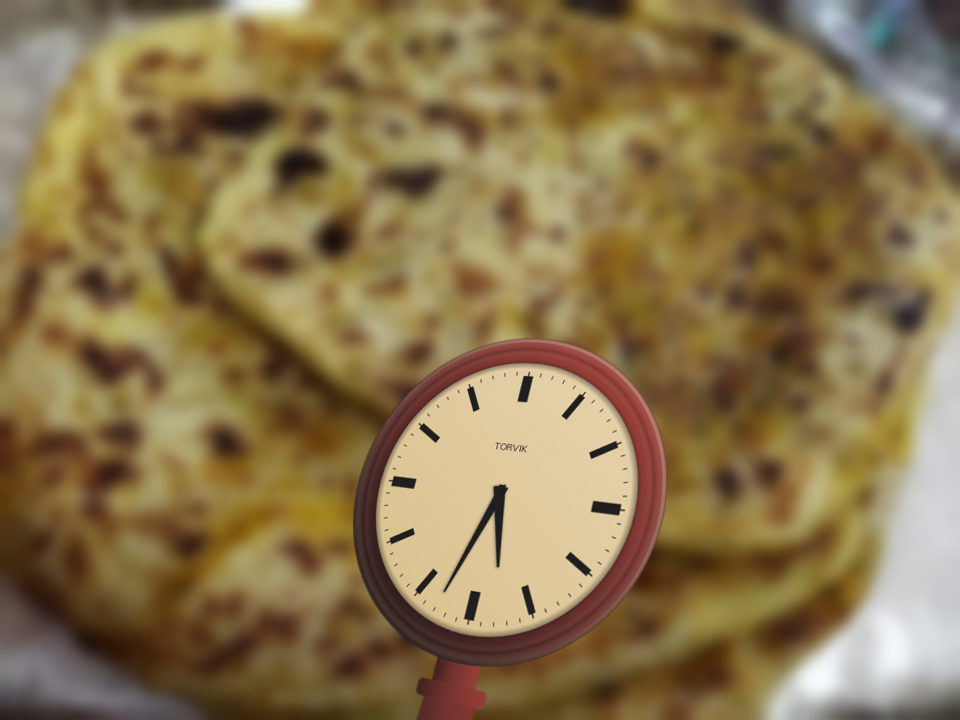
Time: h=5 m=33
